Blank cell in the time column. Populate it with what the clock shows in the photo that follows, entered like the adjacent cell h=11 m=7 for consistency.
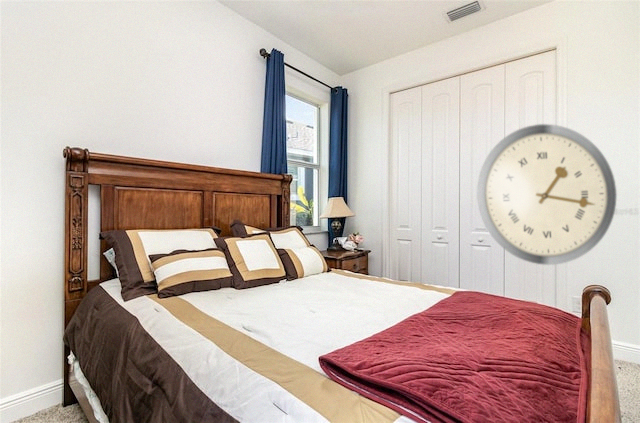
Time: h=1 m=17
